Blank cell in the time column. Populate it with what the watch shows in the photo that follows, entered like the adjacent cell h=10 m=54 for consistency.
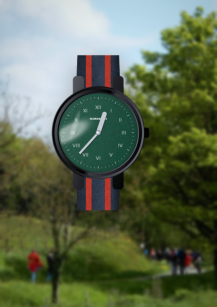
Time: h=12 m=37
